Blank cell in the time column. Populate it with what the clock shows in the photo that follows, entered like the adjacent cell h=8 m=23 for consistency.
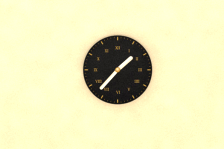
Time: h=1 m=37
